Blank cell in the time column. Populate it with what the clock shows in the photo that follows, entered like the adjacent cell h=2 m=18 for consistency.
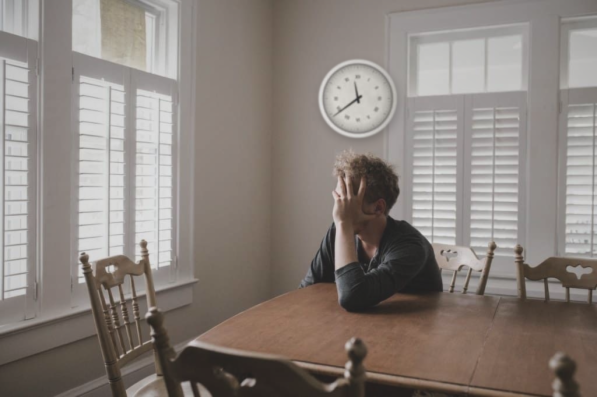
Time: h=11 m=39
